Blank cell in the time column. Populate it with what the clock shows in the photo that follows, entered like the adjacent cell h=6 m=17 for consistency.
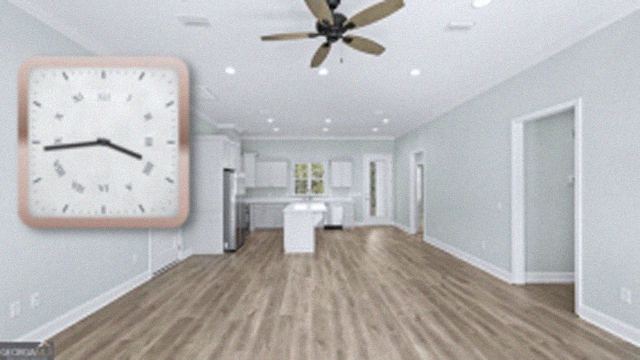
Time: h=3 m=44
